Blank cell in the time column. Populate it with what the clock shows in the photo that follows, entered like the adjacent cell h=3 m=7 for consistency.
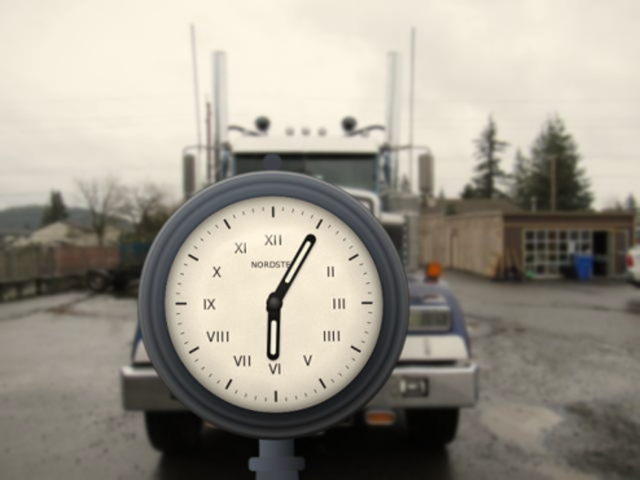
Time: h=6 m=5
